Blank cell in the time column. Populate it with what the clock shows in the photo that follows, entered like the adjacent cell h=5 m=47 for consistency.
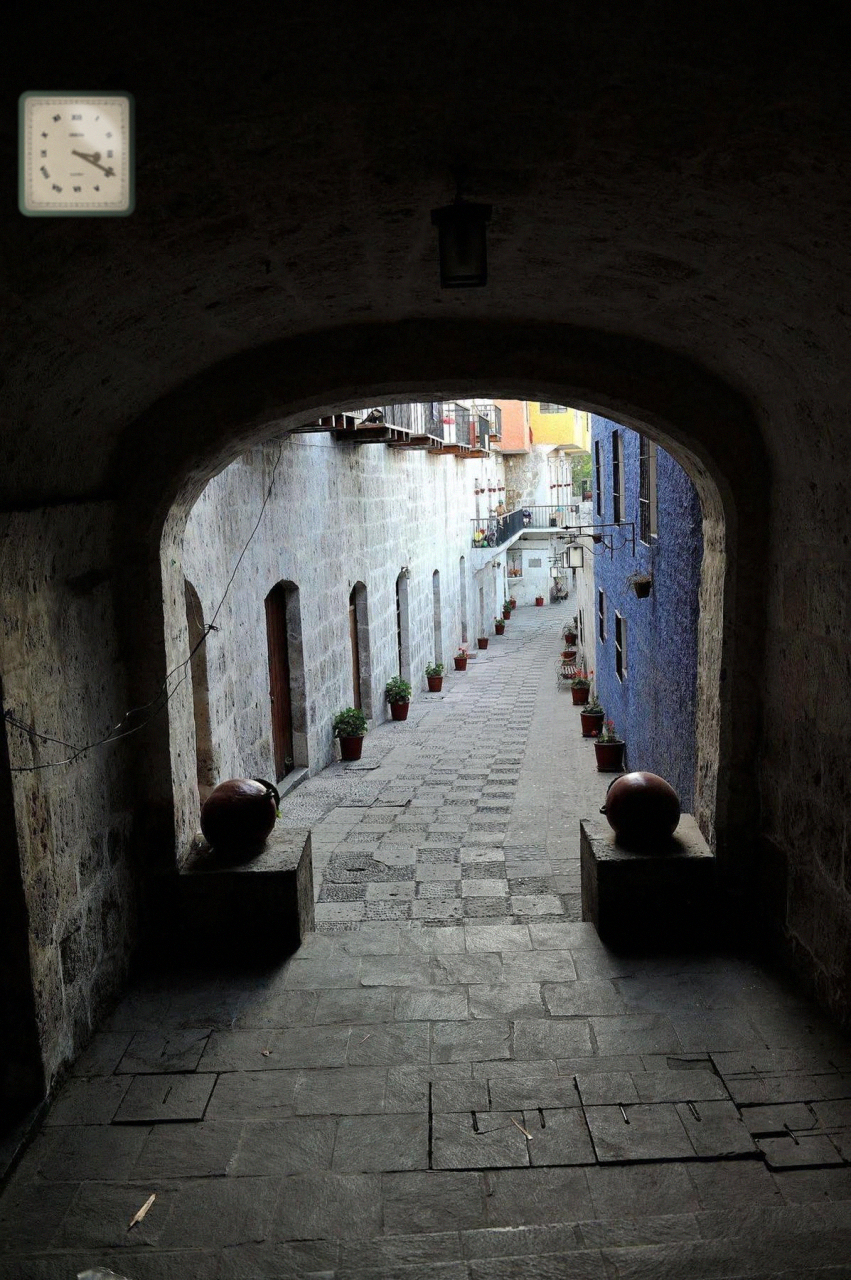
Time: h=3 m=20
